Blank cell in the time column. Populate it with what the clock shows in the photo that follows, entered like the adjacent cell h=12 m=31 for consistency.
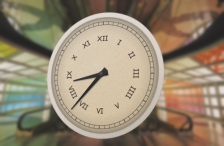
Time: h=8 m=37
